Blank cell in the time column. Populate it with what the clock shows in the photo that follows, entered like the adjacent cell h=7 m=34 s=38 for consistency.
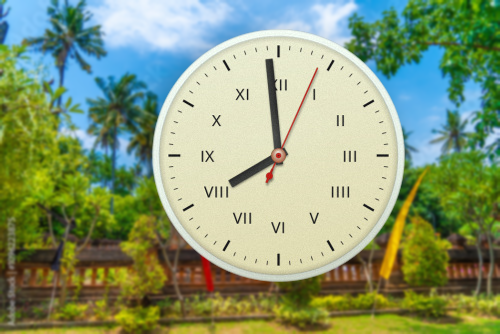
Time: h=7 m=59 s=4
